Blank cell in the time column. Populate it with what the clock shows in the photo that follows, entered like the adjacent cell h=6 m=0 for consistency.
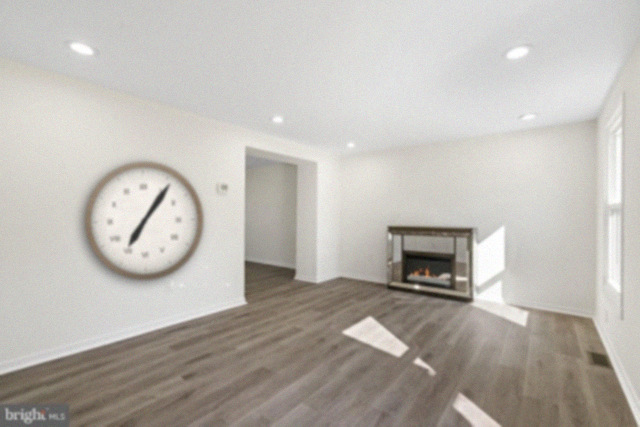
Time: h=7 m=6
